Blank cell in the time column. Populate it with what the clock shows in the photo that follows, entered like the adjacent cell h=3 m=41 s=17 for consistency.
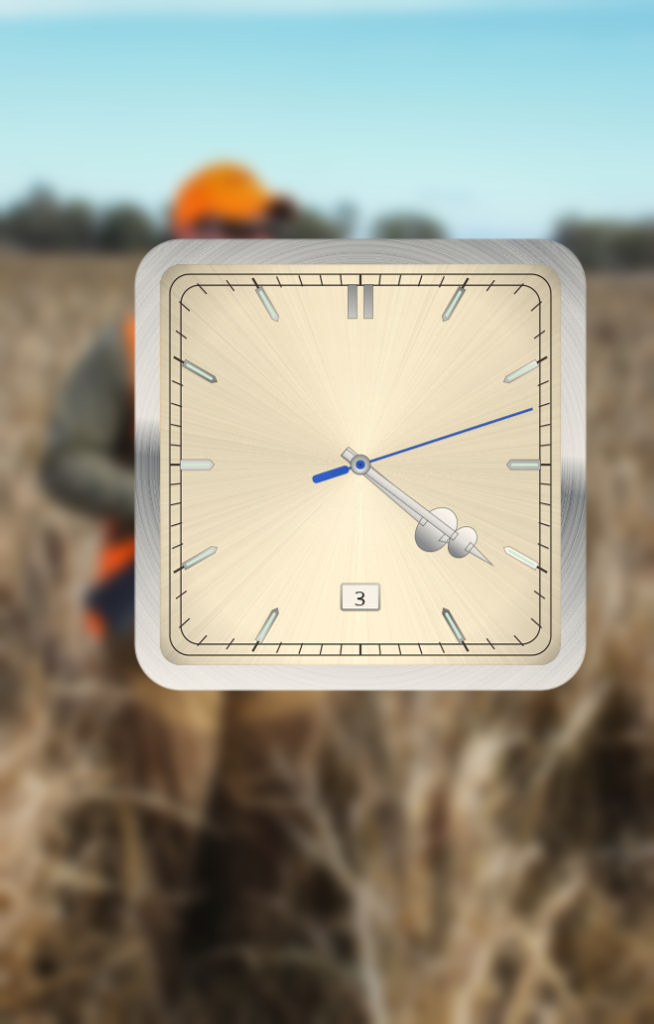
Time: h=4 m=21 s=12
